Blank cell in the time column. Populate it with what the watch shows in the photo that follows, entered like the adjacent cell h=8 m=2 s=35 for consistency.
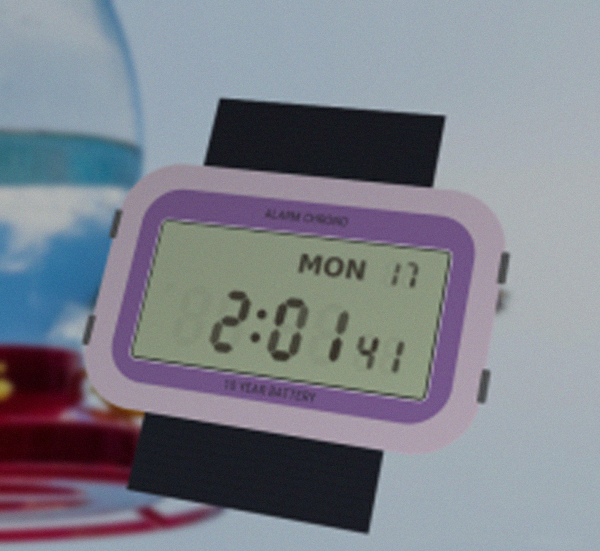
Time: h=2 m=1 s=41
